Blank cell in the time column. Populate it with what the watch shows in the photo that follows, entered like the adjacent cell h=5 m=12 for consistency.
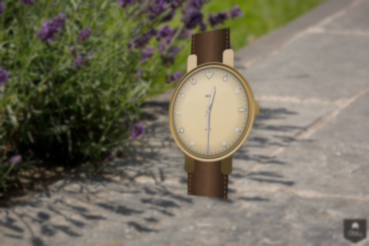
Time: h=12 m=30
